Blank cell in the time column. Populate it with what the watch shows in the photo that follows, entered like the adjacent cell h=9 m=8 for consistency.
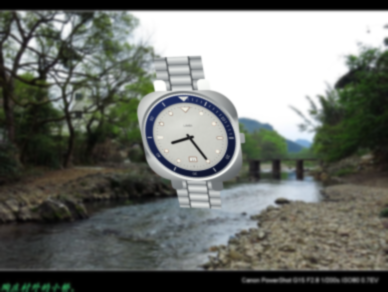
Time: h=8 m=25
